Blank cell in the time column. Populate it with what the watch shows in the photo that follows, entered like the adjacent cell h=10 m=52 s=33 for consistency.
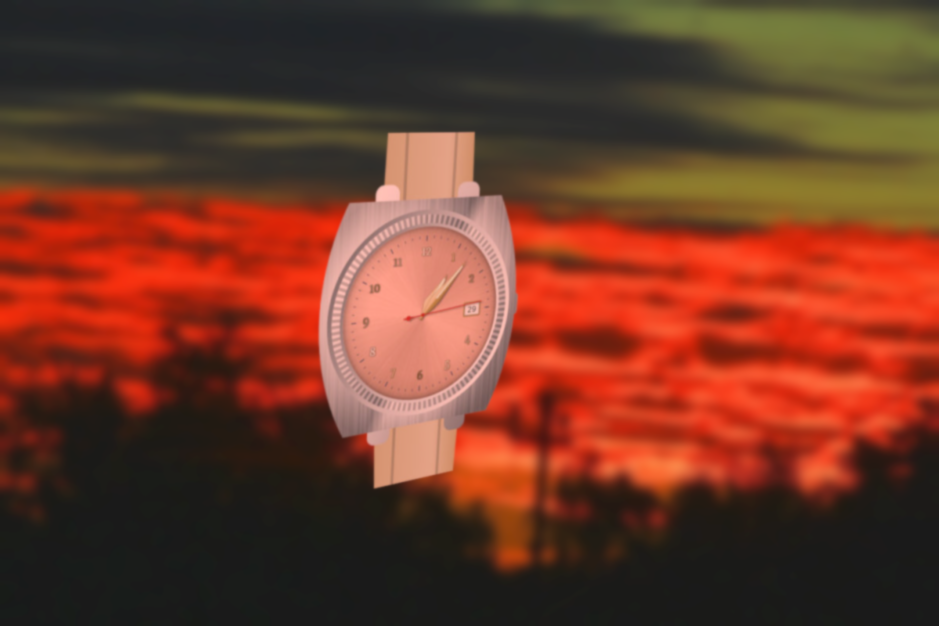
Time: h=1 m=7 s=14
